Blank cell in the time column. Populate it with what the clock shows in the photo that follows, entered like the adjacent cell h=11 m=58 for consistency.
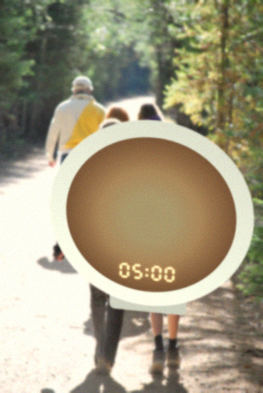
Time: h=5 m=0
